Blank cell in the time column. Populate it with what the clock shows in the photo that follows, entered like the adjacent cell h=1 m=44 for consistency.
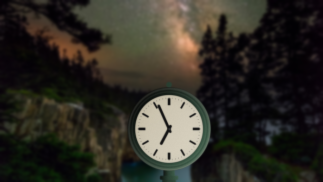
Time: h=6 m=56
